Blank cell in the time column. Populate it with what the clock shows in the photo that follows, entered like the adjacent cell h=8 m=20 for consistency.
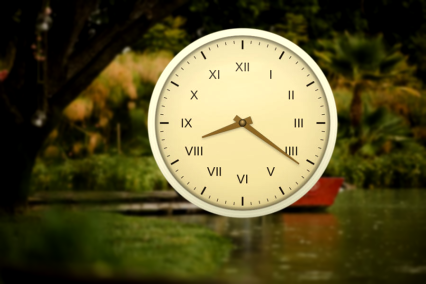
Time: h=8 m=21
